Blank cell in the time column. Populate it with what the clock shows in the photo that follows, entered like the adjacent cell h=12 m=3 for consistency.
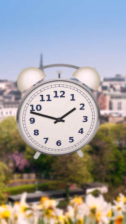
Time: h=1 m=48
